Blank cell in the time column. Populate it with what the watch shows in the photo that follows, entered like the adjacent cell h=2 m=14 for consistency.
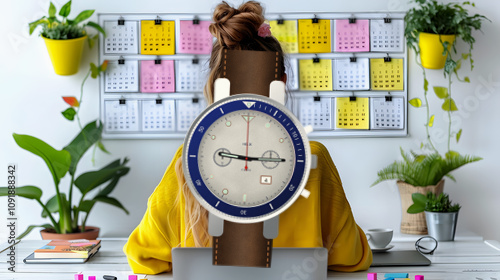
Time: h=9 m=15
